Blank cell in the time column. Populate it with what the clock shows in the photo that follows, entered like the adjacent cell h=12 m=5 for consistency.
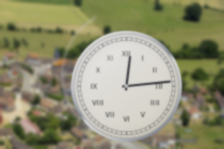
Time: h=12 m=14
